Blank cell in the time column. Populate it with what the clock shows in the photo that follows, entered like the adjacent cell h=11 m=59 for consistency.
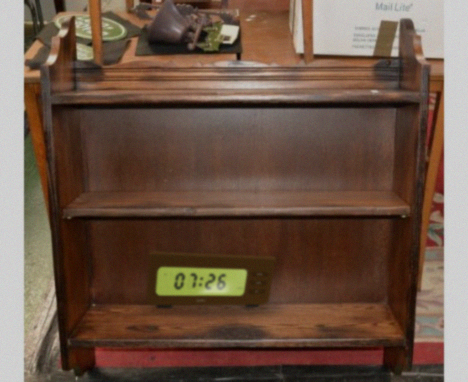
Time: h=7 m=26
